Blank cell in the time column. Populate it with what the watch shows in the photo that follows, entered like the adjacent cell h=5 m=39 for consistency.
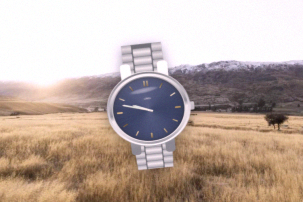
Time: h=9 m=48
